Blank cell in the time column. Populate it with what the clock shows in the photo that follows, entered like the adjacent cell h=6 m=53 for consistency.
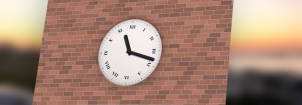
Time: h=11 m=18
